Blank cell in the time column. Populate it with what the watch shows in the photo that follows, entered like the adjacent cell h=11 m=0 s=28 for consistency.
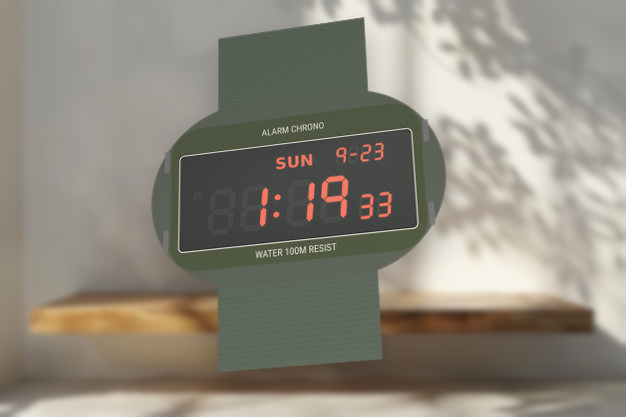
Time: h=1 m=19 s=33
